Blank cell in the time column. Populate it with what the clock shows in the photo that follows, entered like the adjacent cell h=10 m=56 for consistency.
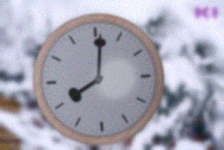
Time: h=8 m=1
